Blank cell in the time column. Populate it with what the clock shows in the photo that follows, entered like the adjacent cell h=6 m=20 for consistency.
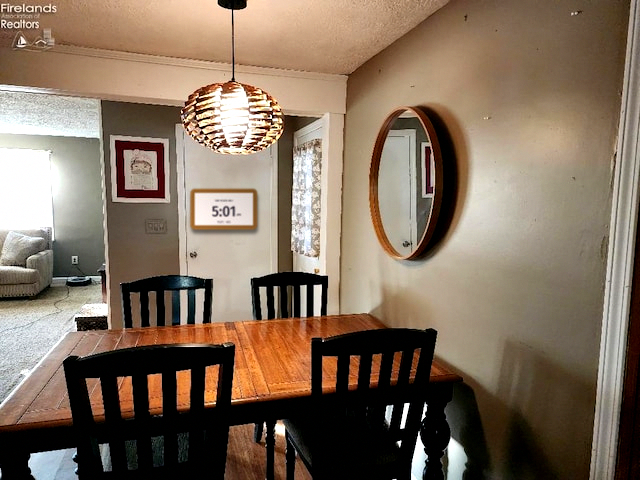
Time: h=5 m=1
